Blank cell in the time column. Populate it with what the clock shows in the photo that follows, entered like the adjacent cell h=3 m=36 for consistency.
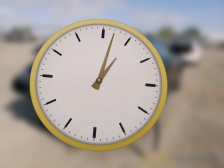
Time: h=1 m=2
